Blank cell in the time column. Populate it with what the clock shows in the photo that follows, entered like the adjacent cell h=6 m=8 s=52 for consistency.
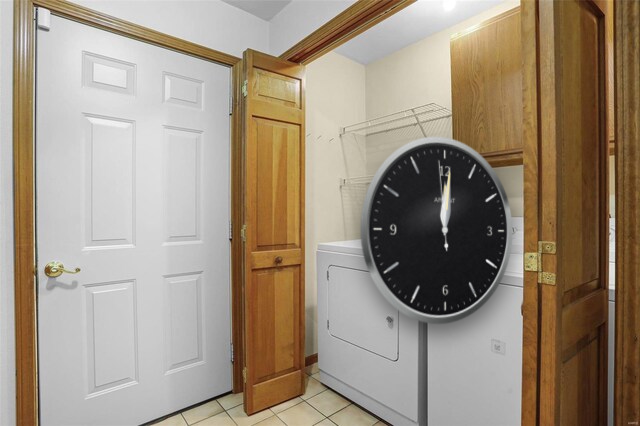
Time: h=12 m=0 s=59
